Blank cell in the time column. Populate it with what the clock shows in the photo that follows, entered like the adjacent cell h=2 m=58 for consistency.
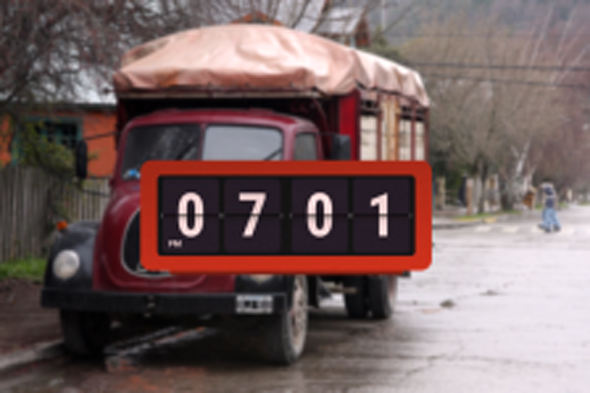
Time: h=7 m=1
